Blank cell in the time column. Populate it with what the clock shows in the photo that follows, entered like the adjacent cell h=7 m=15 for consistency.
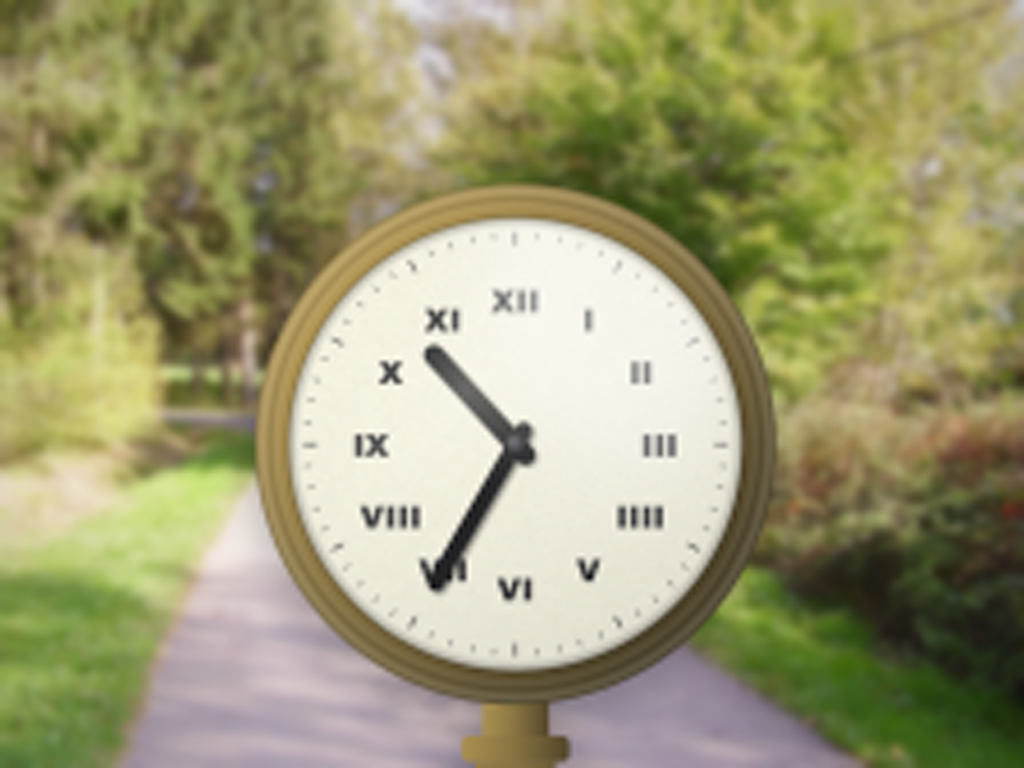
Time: h=10 m=35
